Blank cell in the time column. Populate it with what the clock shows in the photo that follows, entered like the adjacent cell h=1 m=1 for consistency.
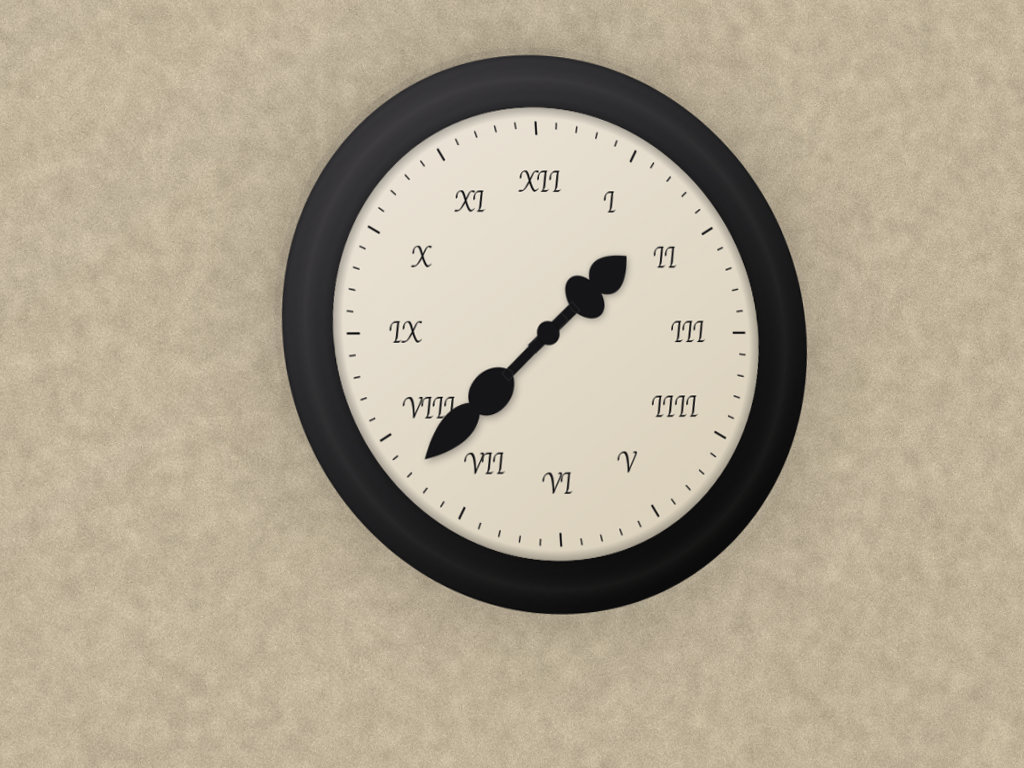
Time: h=1 m=38
